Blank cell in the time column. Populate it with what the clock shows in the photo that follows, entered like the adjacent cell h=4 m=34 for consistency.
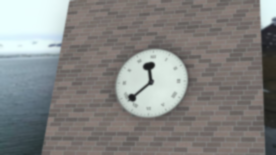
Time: h=11 m=38
